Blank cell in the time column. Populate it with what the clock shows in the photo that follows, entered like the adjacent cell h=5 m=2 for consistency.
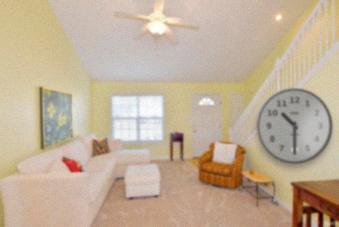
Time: h=10 m=30
